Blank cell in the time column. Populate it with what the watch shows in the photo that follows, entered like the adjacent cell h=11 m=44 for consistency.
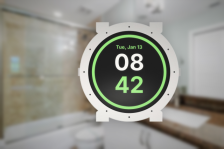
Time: h=8 m=42
